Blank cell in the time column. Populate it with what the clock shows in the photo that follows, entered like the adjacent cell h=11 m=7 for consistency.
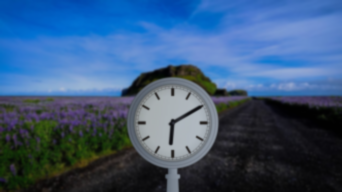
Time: h=6 m=10
